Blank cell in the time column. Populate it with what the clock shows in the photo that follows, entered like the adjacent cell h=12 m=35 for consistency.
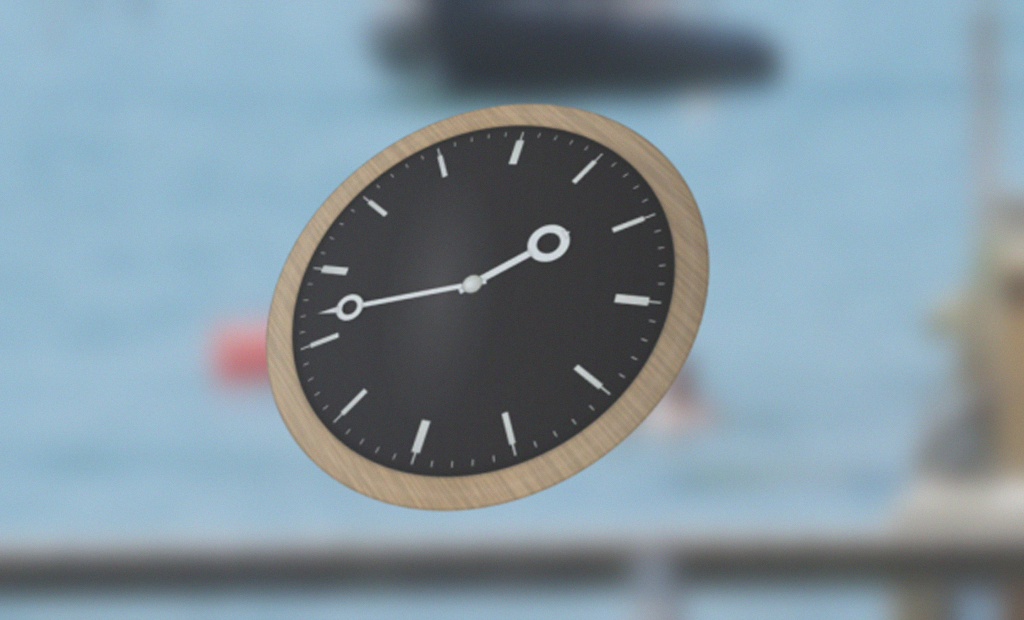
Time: h=1 m=42
